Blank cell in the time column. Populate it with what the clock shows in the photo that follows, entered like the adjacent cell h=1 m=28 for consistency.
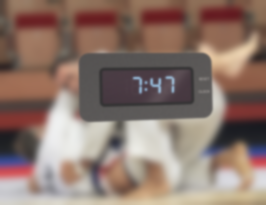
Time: h=7 m=47
